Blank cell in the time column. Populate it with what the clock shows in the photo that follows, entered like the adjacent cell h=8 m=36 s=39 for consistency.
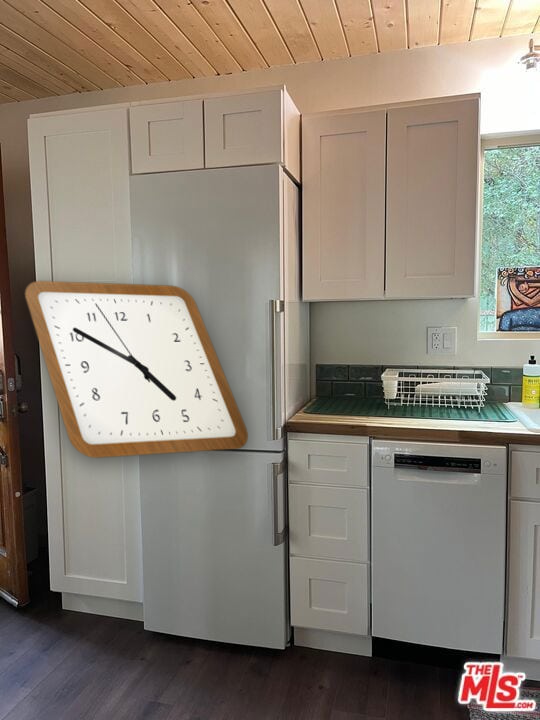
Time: h=4 m=50 s=57
